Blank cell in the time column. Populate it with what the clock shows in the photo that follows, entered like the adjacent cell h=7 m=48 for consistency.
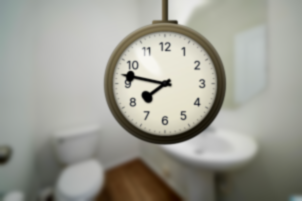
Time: h=7 m=47
